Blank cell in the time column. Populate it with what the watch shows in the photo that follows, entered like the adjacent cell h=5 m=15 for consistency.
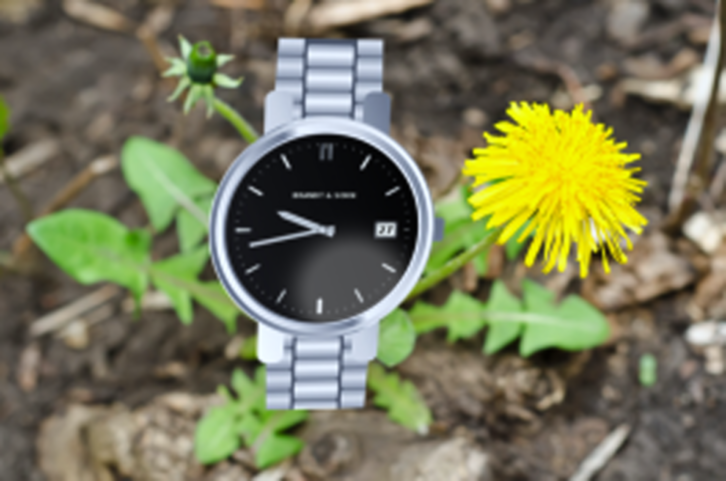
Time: h=9 m=43
